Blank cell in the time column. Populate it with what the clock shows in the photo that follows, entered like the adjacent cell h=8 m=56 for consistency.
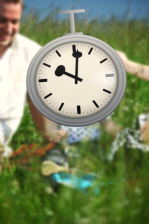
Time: h=10 m=1
